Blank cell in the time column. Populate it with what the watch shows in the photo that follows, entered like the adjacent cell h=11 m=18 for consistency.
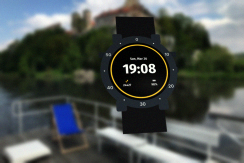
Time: h=19 m=8
